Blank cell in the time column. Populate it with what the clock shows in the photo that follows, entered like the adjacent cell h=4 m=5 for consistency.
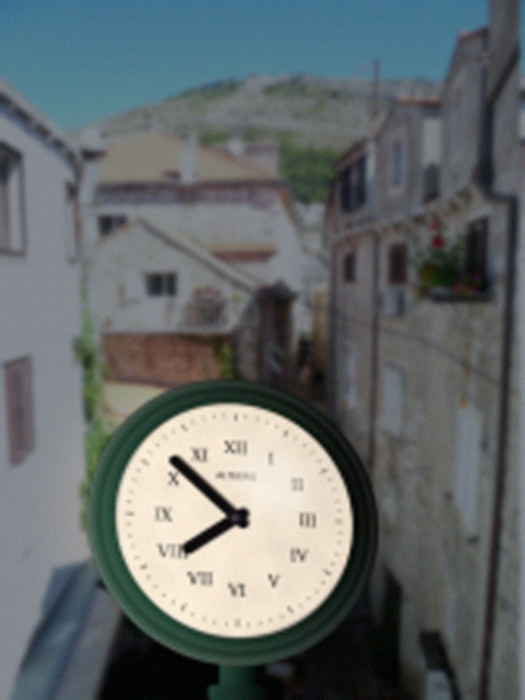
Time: h=7 m=52
